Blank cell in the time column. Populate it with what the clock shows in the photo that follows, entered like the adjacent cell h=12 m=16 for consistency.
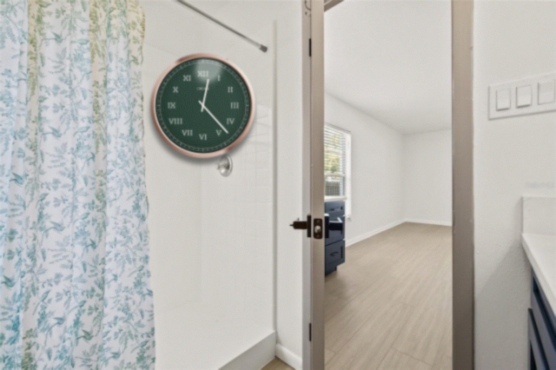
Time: h=12 m=23
